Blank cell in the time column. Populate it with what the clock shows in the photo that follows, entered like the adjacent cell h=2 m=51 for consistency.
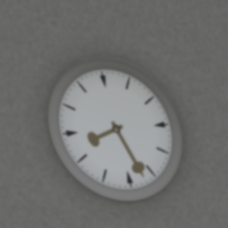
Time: h=8 m=27
